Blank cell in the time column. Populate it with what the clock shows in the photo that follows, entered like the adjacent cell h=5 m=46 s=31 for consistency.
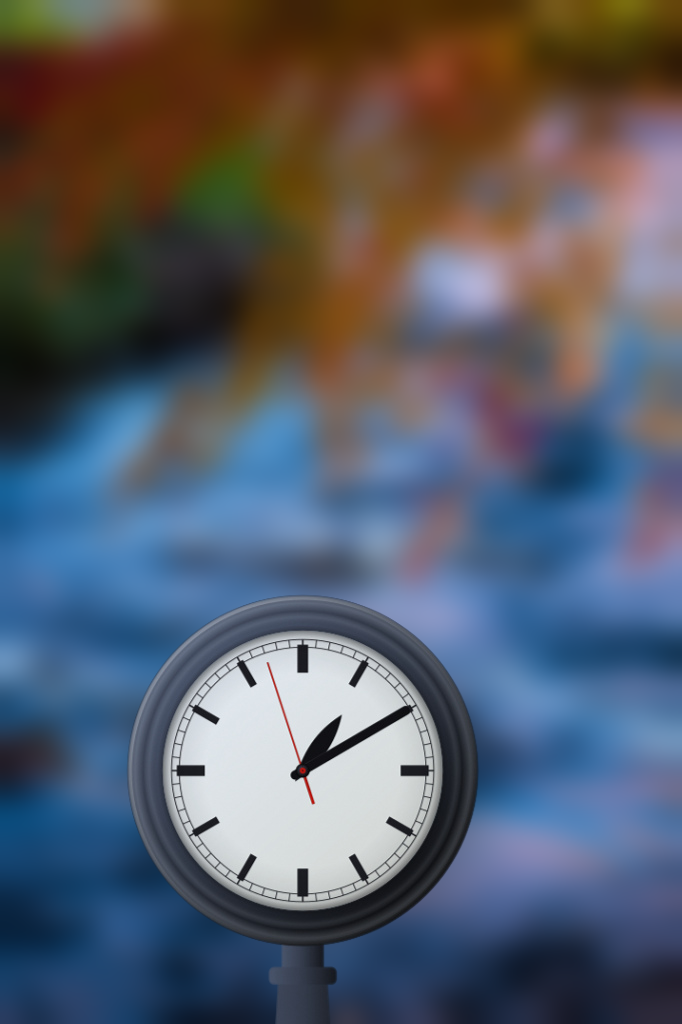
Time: h=1 m=9 s=57
